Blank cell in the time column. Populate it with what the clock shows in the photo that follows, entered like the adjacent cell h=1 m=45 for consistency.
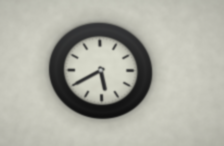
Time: h=5 m=40
